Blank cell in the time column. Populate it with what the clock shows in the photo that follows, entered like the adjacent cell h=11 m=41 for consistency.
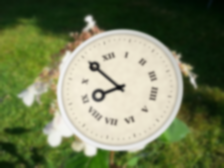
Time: h=8 m=55
